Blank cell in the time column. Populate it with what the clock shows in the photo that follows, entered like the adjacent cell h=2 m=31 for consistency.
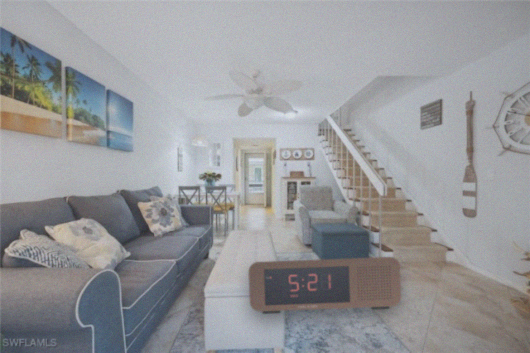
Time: h=5 m=21
